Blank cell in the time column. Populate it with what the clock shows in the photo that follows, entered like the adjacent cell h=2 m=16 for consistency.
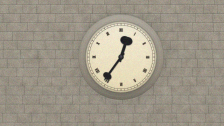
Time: h=12 m=36
